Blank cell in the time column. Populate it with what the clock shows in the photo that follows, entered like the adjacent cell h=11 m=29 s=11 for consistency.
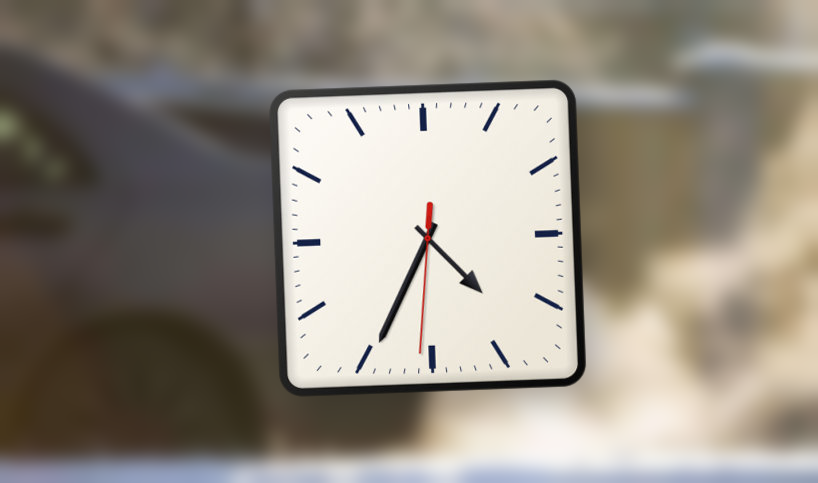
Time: h=4 m=34 s=31
